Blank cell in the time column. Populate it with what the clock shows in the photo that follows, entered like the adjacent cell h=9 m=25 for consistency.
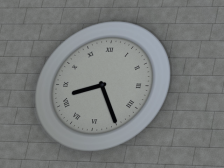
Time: h=8 m=25
